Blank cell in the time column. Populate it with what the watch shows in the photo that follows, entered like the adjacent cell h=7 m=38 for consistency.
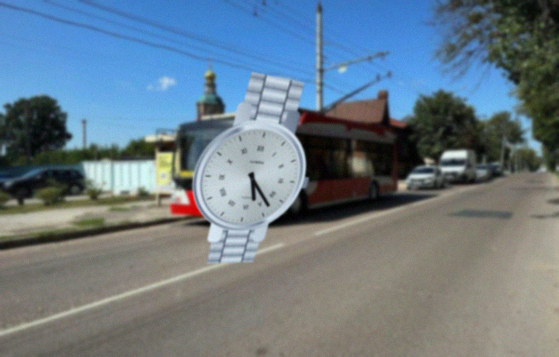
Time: h=5 m=23
